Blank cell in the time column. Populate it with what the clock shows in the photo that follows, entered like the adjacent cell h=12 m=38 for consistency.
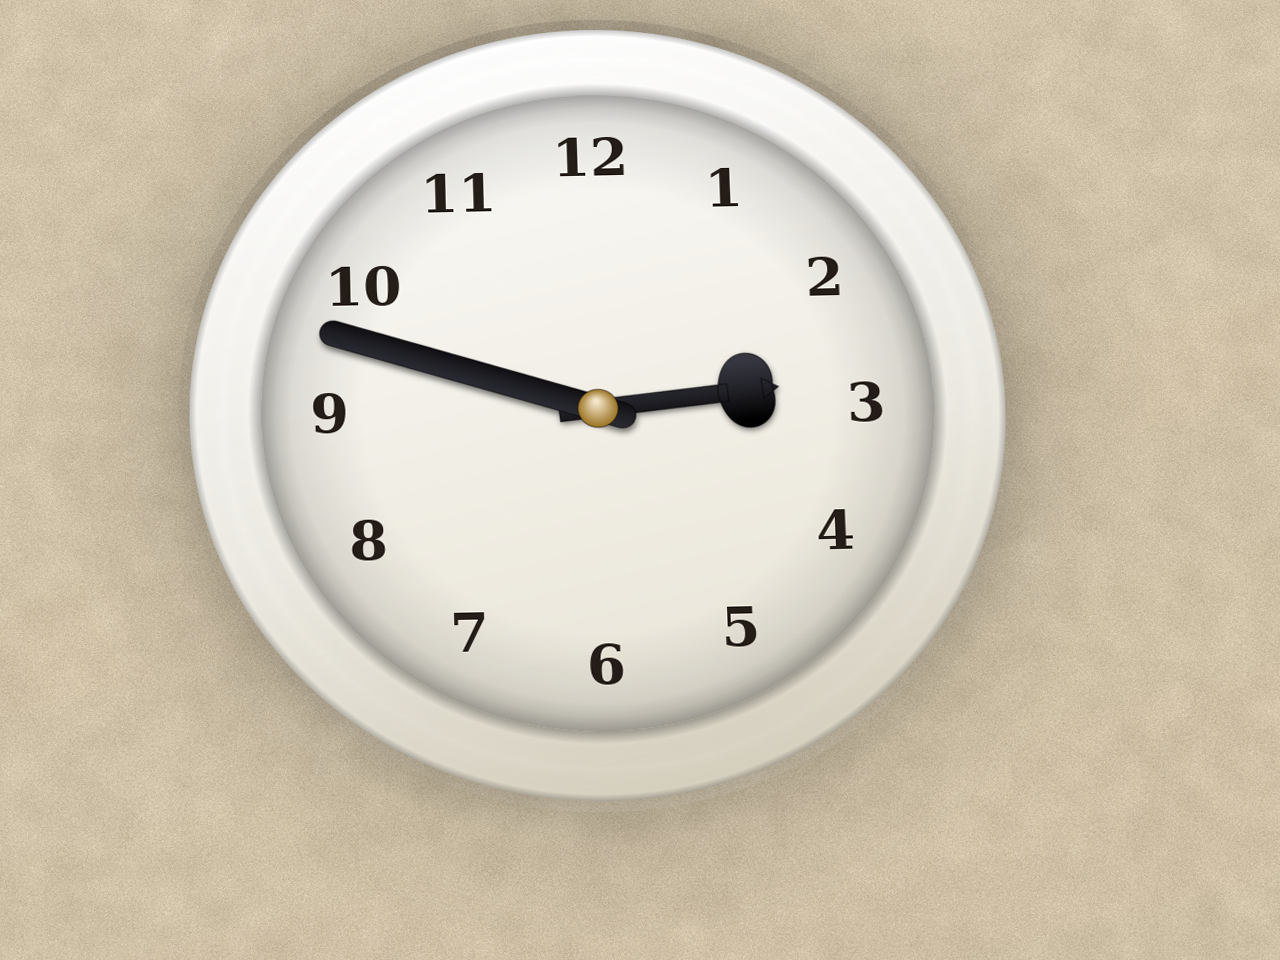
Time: h=2 m=48
